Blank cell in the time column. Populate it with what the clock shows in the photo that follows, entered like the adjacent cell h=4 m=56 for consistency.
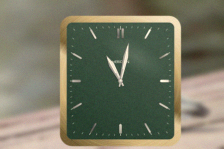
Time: h=11 m=2
